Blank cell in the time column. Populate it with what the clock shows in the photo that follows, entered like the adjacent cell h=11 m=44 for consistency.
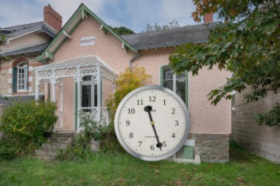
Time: h=11 m=27
